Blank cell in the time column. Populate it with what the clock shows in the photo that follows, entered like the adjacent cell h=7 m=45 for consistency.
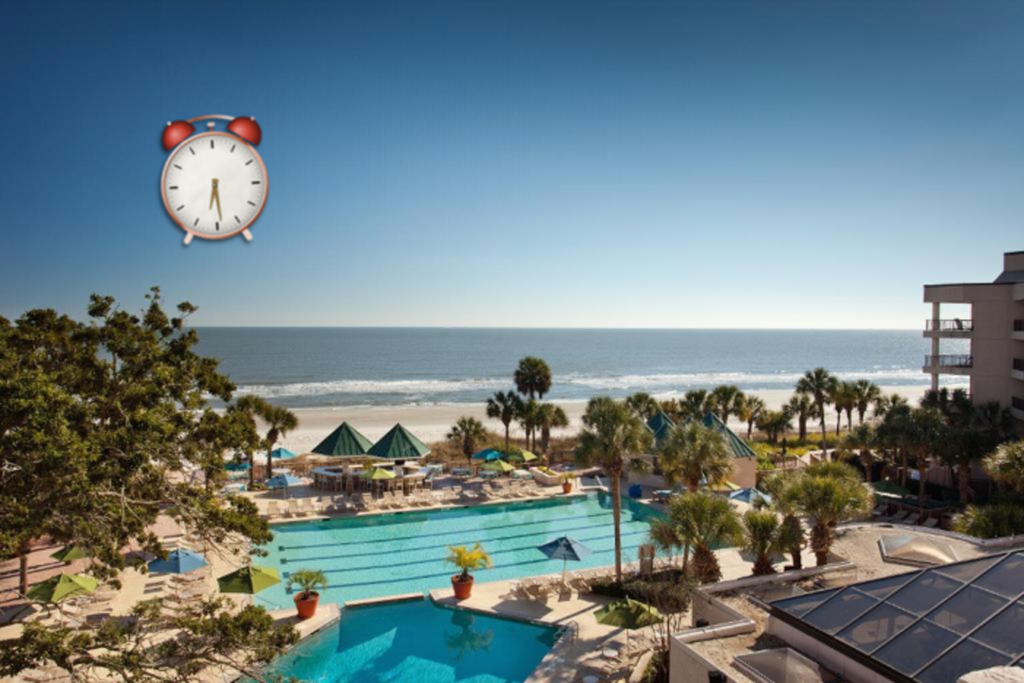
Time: h=6 m=29
